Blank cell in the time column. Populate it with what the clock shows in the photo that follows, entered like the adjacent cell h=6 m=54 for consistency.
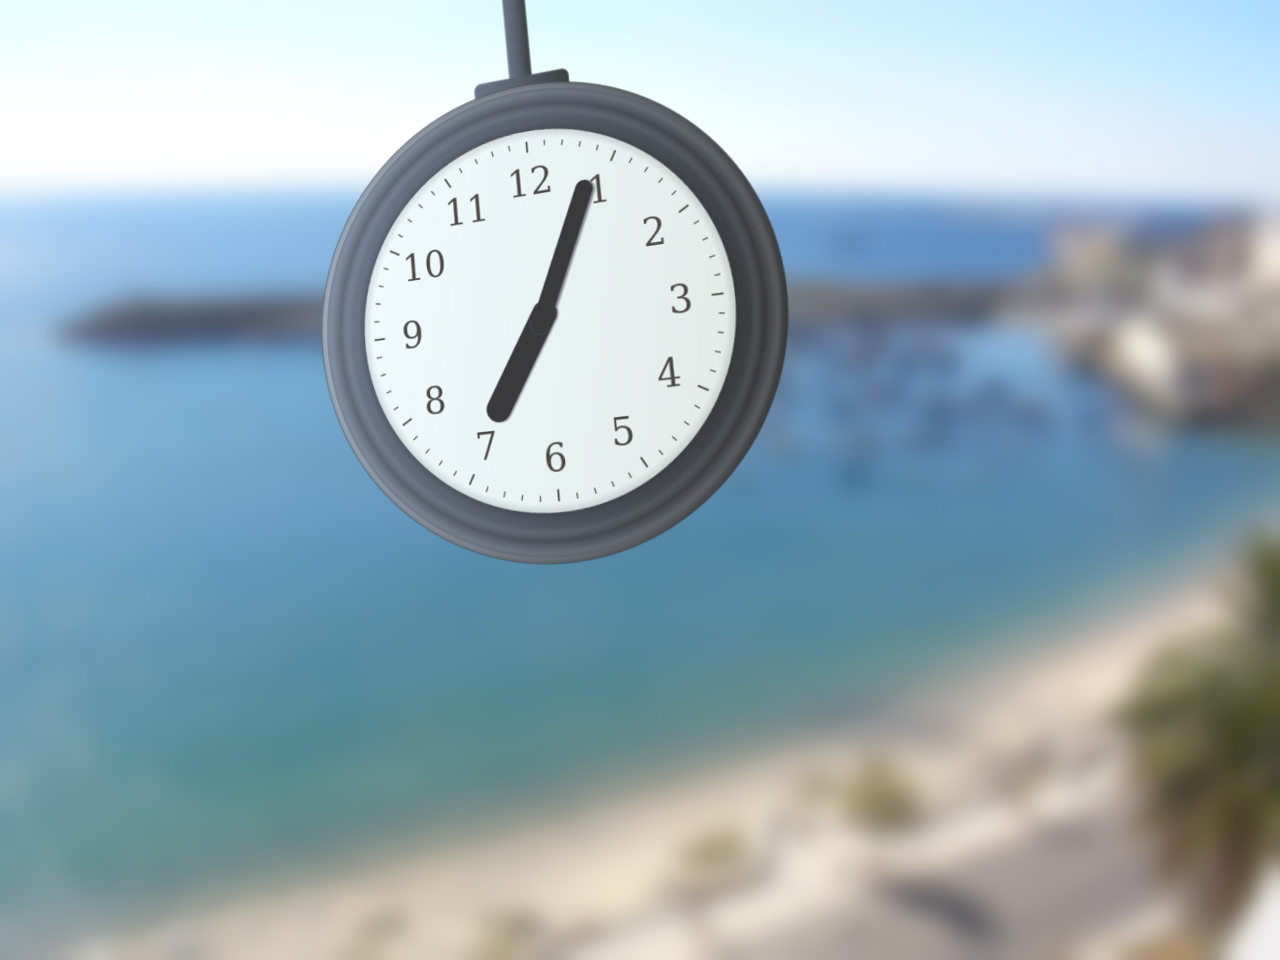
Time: h=7 m=4
